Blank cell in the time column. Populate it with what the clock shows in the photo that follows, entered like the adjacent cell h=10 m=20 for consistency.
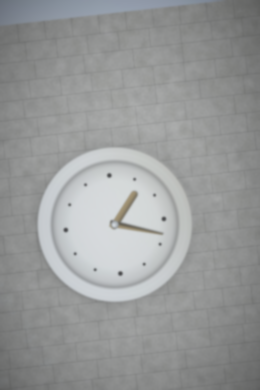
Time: h=1 m=18
